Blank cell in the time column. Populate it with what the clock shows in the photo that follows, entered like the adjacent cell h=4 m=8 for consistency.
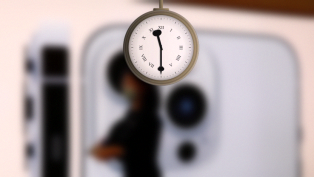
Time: h=11 m=30
